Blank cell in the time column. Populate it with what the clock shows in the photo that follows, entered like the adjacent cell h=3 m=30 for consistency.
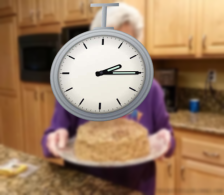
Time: h=2 m=15
